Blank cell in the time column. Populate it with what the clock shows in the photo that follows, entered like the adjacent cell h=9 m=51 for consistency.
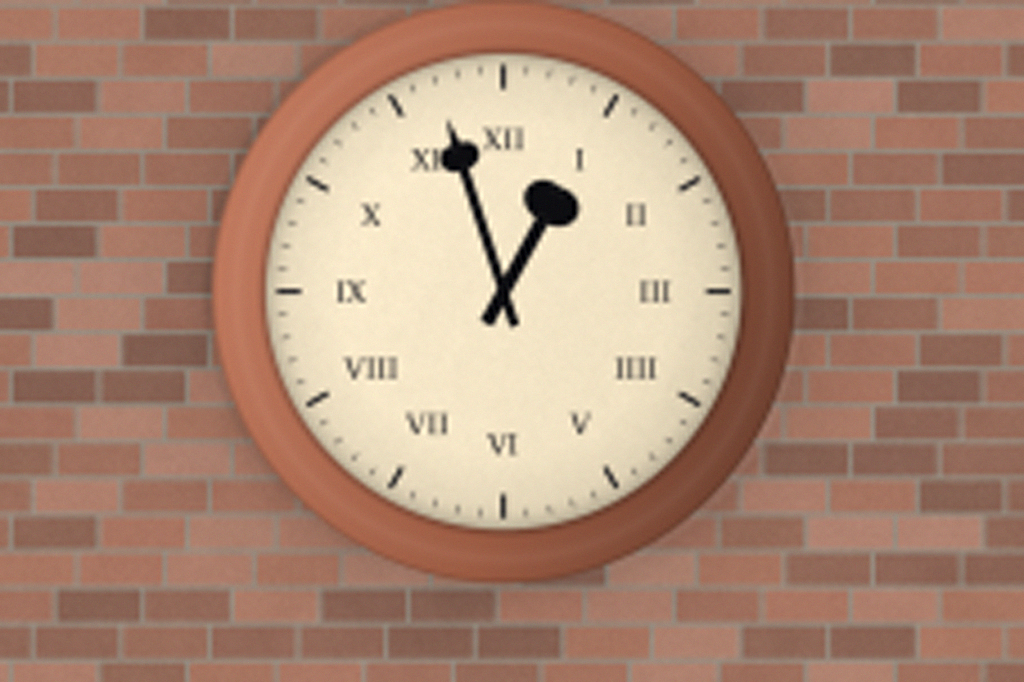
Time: h=12 m=57
